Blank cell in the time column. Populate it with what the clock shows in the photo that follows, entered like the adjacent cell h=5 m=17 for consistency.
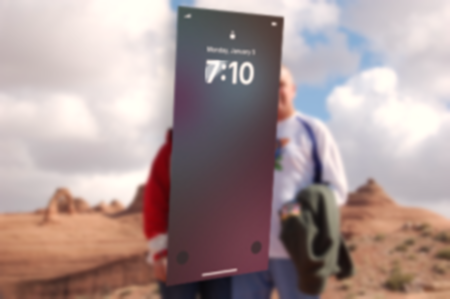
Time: h=7 m=10
